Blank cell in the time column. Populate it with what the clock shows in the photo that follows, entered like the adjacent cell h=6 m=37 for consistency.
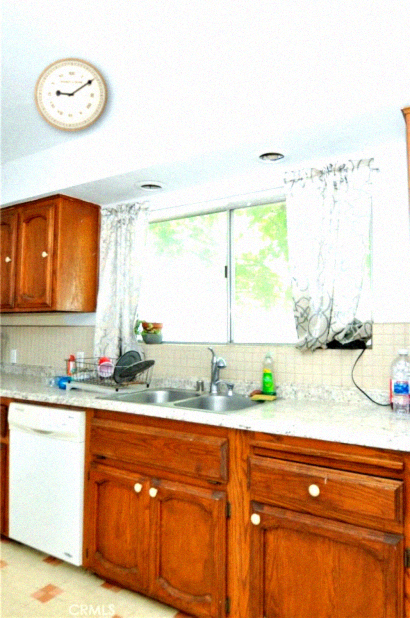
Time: h=9 m=9
